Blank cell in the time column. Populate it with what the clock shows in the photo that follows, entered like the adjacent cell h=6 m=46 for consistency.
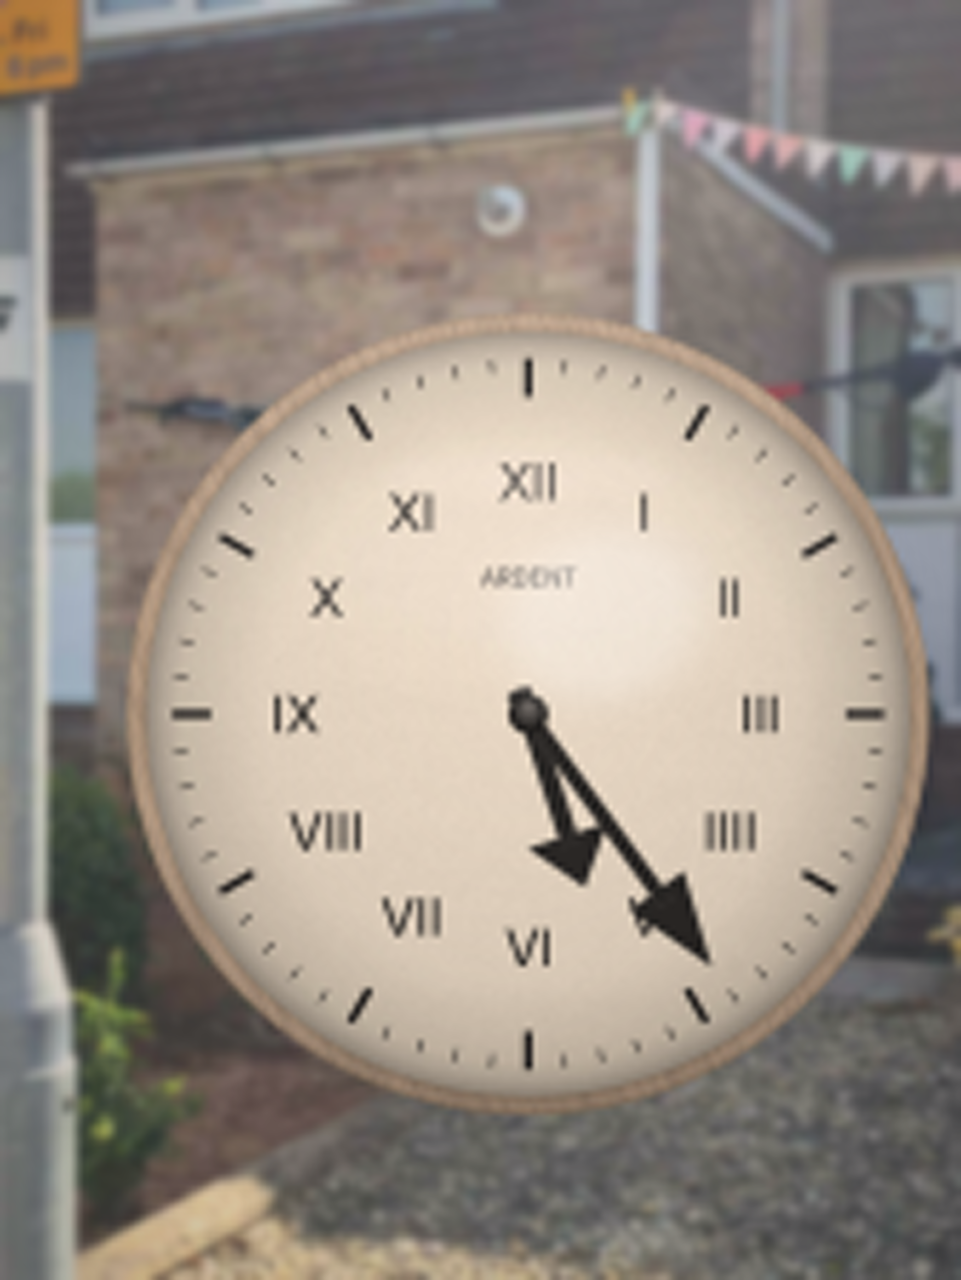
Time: h=5 m=24
